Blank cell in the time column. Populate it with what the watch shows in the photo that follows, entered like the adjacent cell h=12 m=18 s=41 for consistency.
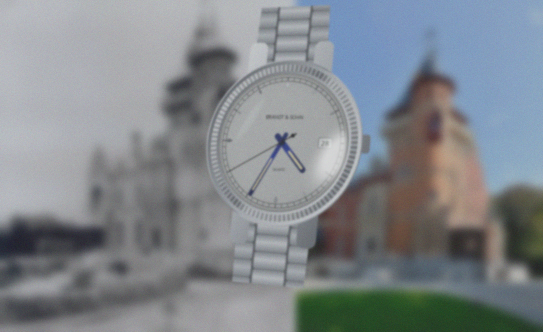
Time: h=4 m=34 s=40
